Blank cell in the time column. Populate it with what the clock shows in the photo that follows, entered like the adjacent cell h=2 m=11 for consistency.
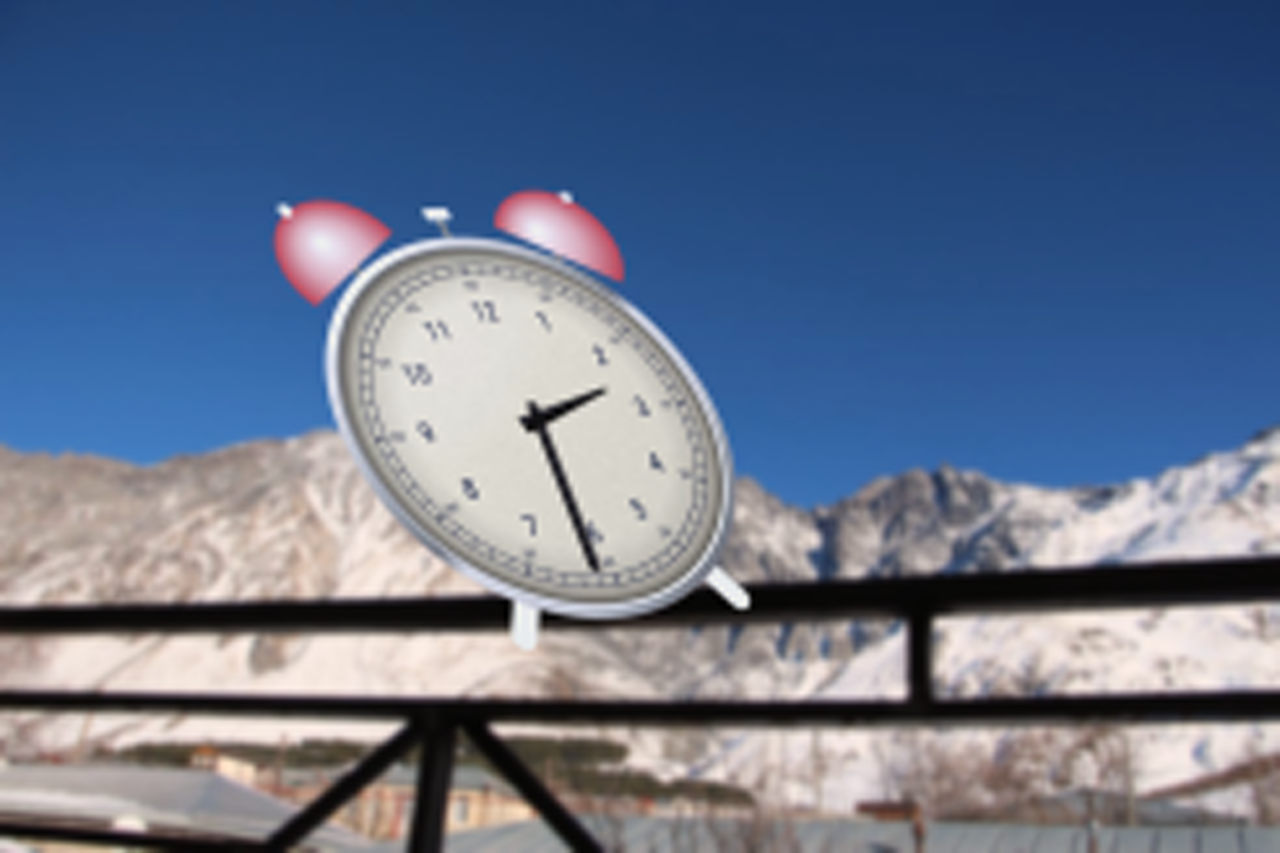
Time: h=2 m=31
